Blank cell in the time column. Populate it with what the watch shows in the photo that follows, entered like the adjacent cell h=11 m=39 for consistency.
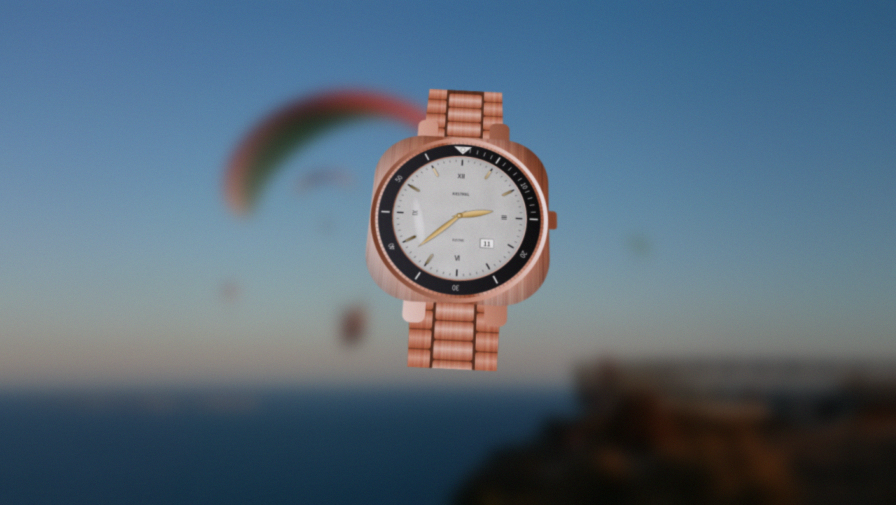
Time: h=2 m=38
